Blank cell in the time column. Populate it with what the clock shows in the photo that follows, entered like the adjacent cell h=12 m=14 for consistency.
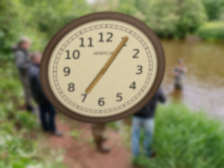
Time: h=7 m=5
